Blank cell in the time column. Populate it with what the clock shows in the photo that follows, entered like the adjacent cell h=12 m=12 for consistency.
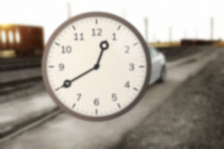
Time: h=12 m=40
